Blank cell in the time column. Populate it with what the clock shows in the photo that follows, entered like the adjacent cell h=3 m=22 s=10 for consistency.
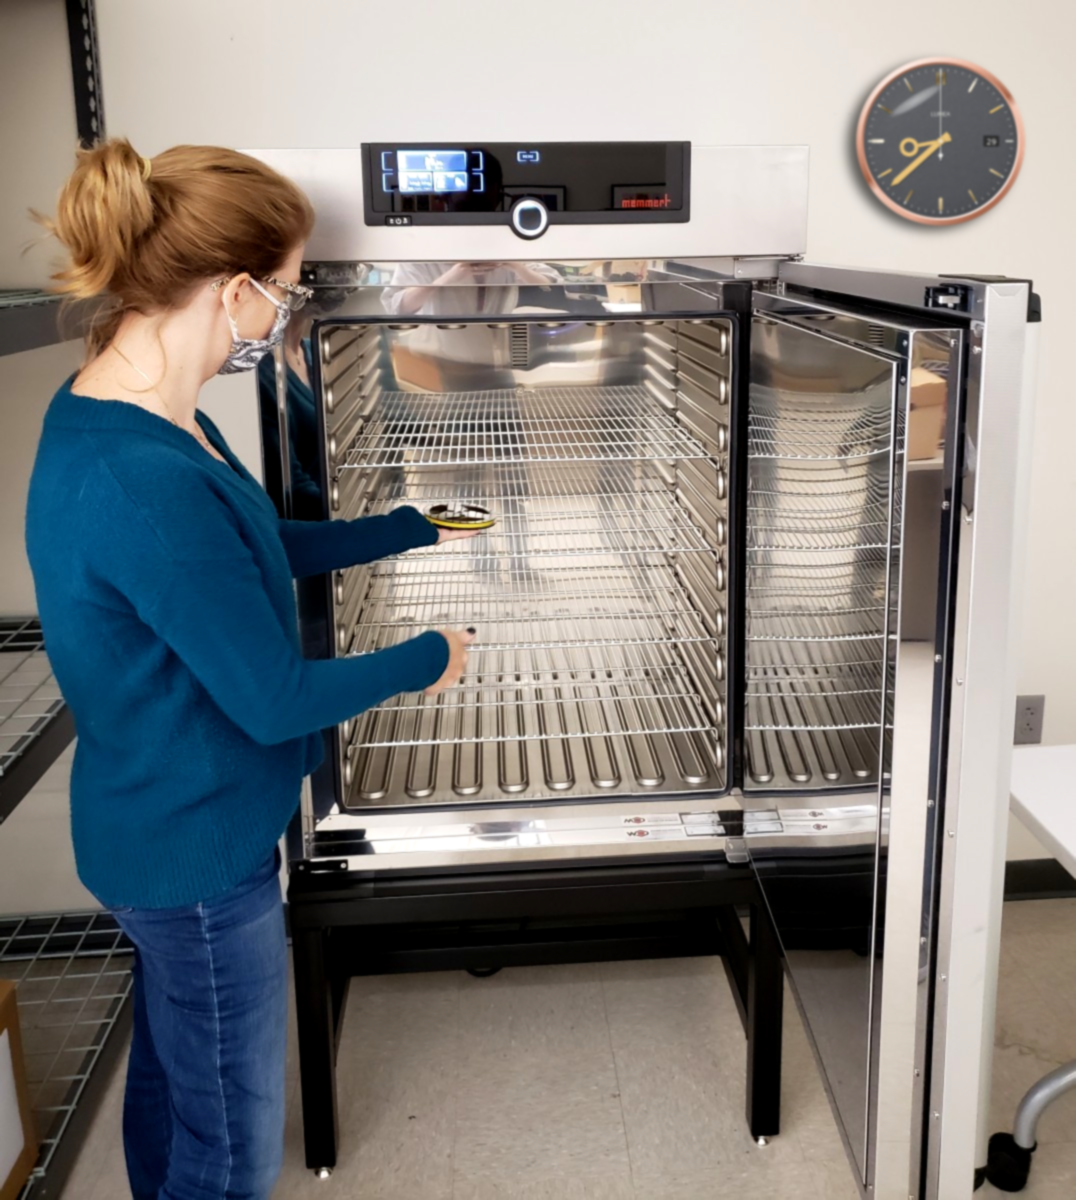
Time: h=8 m=38 s=0
